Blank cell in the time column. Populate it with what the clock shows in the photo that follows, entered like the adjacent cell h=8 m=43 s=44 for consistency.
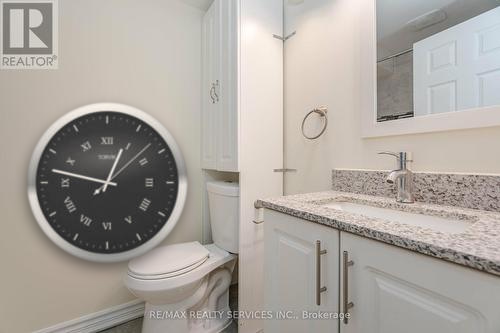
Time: h=12 m=47 s=8
